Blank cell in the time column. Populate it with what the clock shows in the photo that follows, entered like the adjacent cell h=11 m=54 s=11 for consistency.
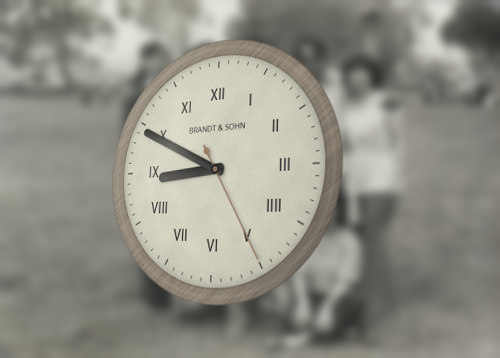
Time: h=8 m=49 s=25
